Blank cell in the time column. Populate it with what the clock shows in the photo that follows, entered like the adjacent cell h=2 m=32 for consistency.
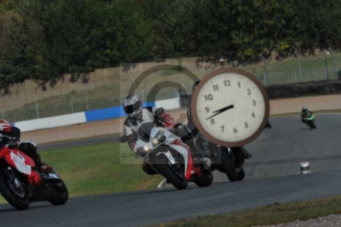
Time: h=8 m=42
